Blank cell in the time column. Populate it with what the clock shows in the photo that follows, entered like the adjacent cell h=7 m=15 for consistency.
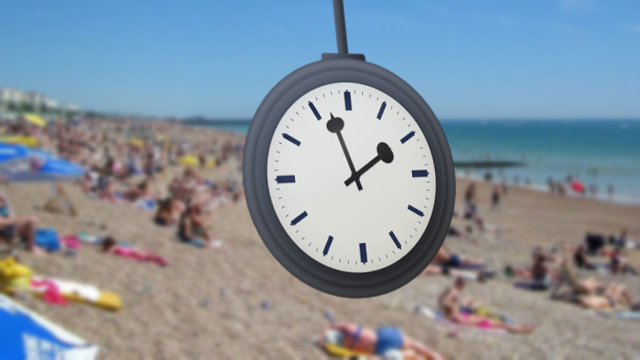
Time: h=1 m=57
